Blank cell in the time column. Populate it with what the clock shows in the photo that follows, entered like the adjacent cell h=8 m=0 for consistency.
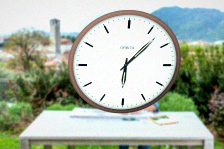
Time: h=6 m=7
